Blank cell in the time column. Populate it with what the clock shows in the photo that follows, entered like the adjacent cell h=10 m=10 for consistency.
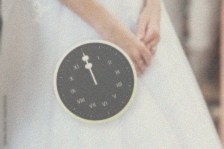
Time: h=12 m=0
